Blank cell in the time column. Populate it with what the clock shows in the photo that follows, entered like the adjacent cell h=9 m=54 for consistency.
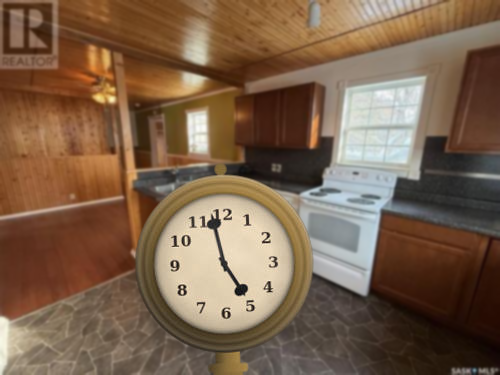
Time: h=4 m=58
